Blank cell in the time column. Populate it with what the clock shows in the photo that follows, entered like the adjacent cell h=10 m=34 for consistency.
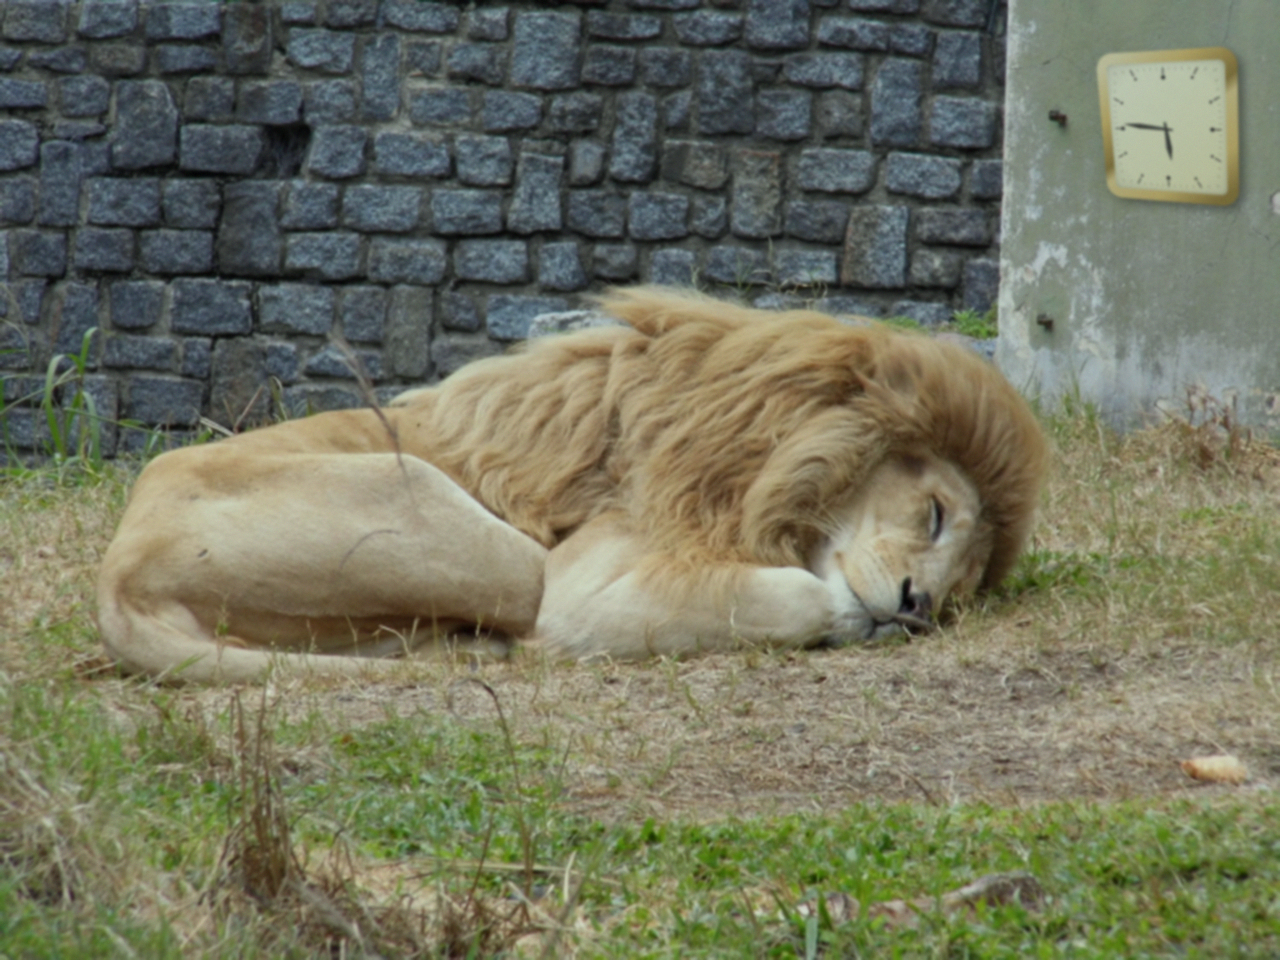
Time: h=5 m=46
